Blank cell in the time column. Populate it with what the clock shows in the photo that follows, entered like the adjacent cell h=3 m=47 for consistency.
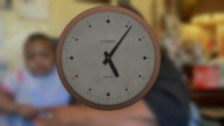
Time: h=5 m=6
